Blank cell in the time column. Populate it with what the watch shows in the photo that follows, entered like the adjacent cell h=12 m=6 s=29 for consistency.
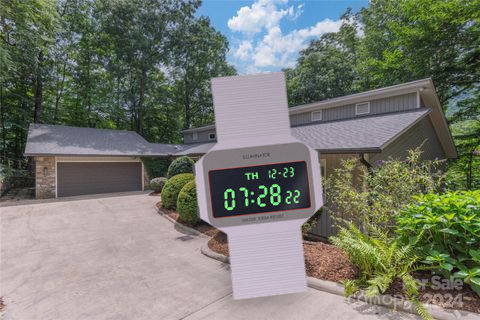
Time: h=7 m=28 s=22
